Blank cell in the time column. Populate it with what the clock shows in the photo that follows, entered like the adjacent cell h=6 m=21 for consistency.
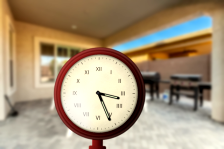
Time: h=3 m=26
